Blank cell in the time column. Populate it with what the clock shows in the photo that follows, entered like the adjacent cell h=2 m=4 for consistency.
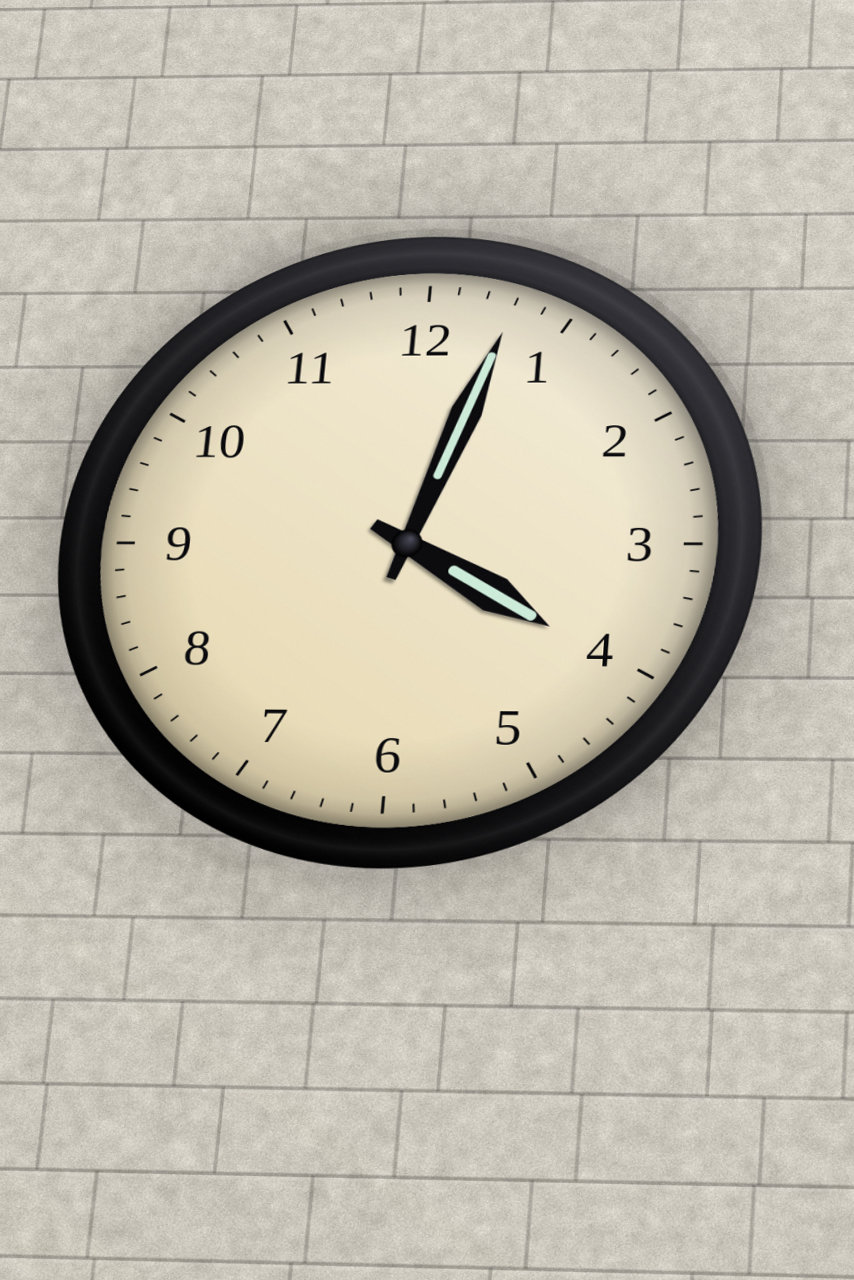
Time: h=4 m=3
